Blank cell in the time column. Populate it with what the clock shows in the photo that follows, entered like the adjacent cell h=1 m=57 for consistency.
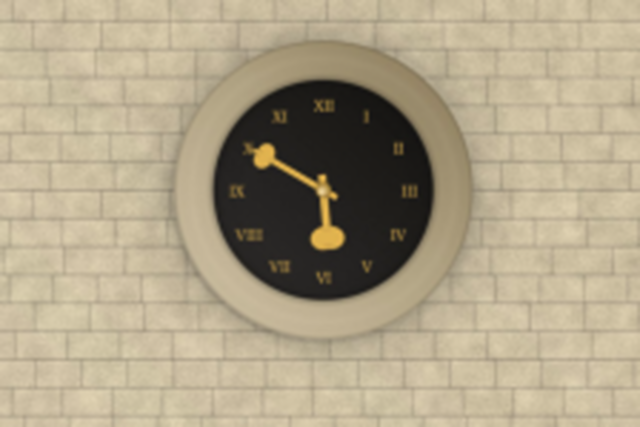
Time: h=5 m=50
